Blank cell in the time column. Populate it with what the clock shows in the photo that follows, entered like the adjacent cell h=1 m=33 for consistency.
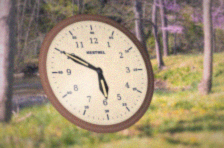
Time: h=5 m=50
